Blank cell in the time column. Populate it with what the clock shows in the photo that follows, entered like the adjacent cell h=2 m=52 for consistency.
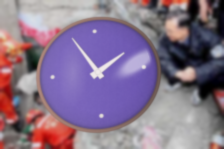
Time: h=1 m=55
